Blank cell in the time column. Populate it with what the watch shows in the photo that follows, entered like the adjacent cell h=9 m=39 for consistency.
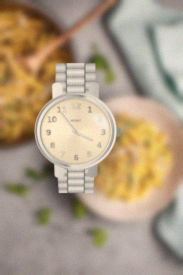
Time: h=3 m=54
